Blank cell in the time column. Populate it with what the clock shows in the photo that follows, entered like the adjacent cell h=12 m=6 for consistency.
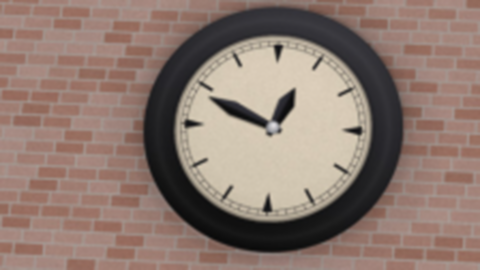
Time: h=12 m=49
